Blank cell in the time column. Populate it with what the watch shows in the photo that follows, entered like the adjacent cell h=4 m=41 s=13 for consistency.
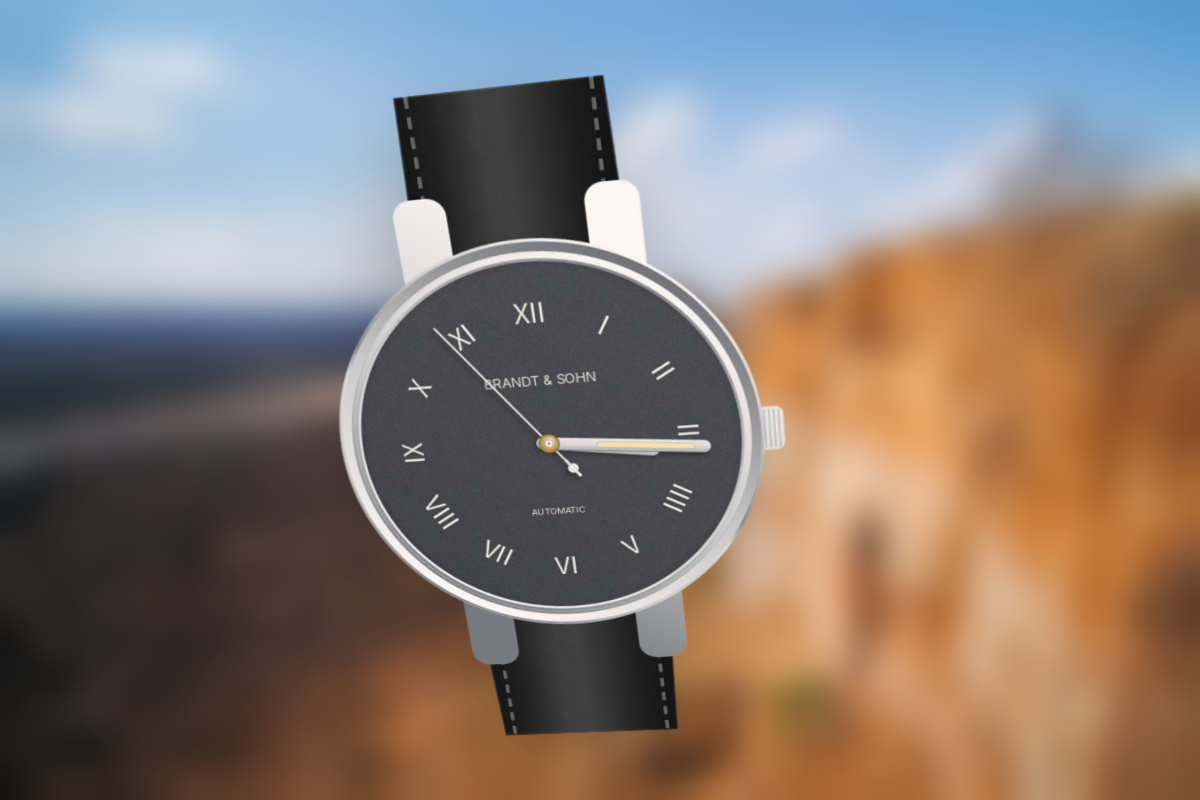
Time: h=3 m=15 s=54
